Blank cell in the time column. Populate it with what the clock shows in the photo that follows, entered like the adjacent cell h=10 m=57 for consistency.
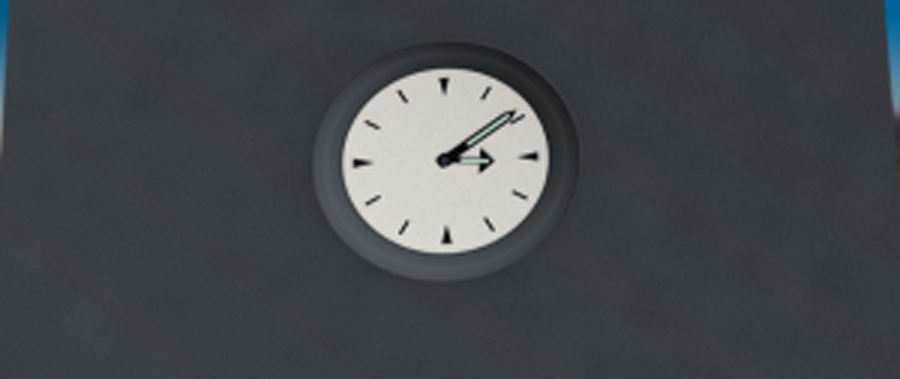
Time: h=3 m=9
